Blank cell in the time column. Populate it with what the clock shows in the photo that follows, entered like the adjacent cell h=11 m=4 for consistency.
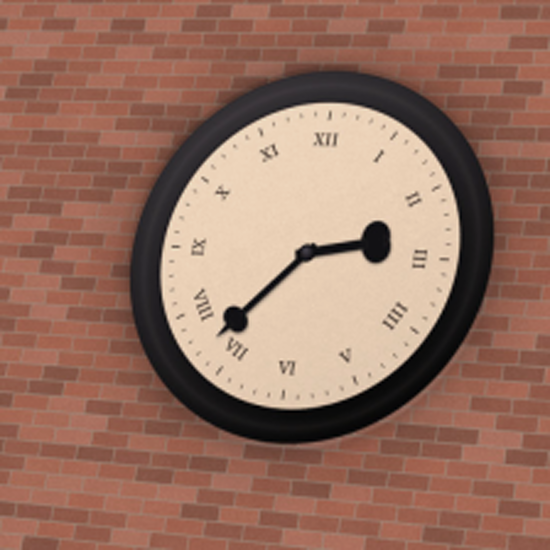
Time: h=2 m=37
